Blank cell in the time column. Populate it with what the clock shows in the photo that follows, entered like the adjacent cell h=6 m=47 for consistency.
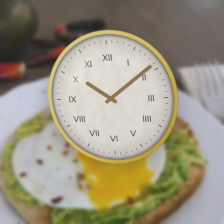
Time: h=10 m=9
